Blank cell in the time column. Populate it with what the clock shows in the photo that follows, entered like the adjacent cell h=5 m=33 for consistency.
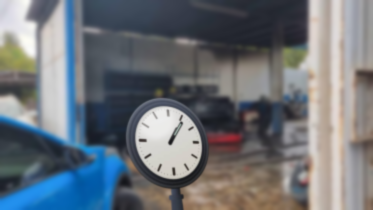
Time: h=1 m=6
